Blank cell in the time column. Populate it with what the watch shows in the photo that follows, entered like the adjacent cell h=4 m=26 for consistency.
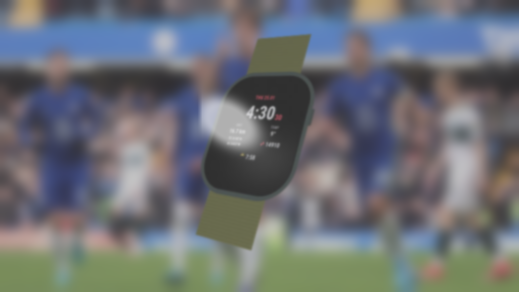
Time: h=4 m=30
